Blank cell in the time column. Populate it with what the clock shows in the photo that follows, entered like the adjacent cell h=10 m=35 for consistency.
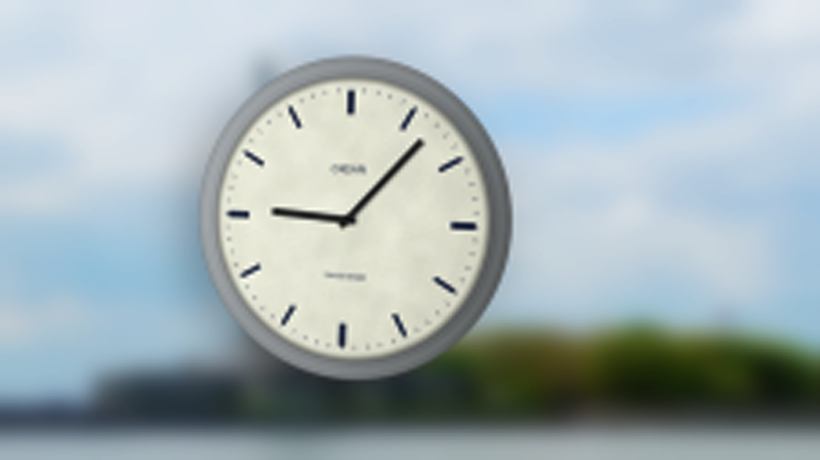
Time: h=9 m=7
